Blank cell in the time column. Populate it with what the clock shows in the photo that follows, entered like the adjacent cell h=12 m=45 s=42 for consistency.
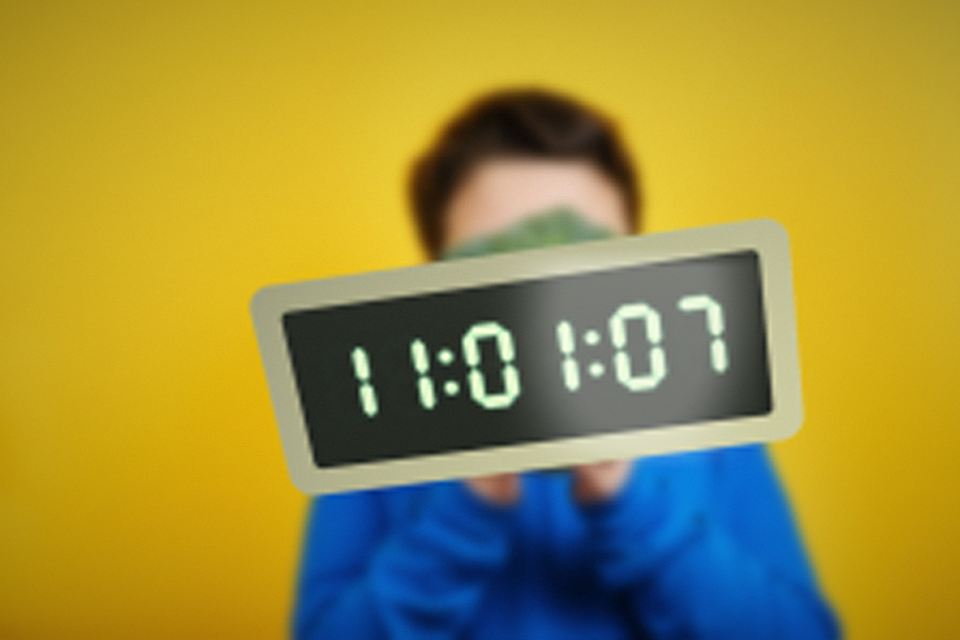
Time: h=11 m=1 s=7
